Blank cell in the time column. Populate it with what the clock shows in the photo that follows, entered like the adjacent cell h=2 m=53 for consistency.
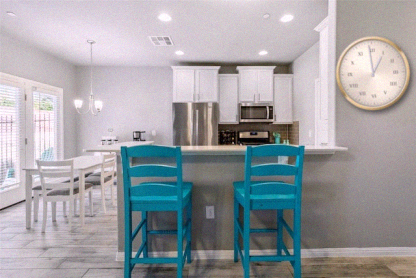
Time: h=12 m=59
